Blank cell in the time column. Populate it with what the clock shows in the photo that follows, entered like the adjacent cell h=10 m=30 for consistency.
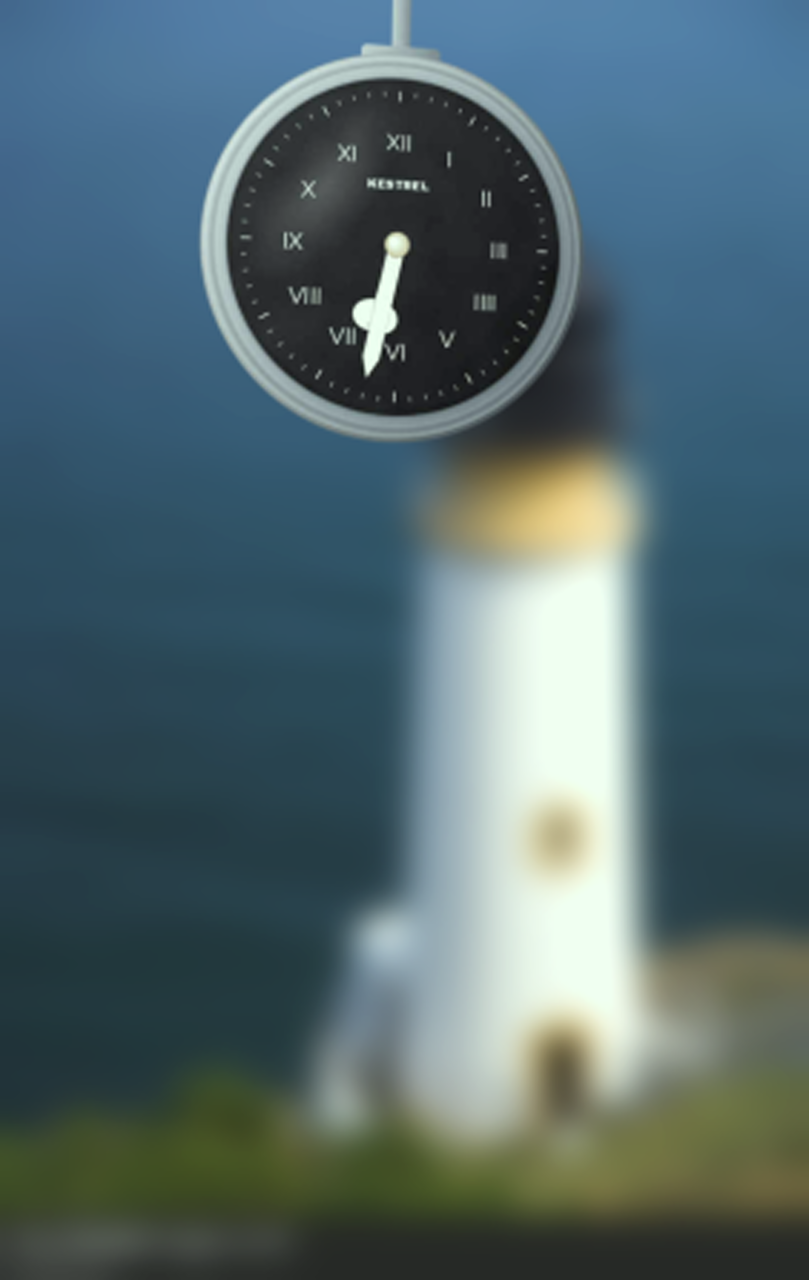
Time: h=6 m=32
